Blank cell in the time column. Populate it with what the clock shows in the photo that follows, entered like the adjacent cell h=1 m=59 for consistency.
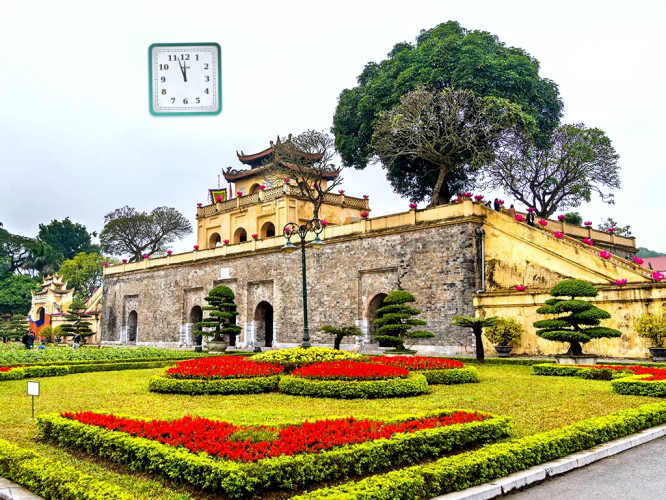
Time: h=11 m=57
